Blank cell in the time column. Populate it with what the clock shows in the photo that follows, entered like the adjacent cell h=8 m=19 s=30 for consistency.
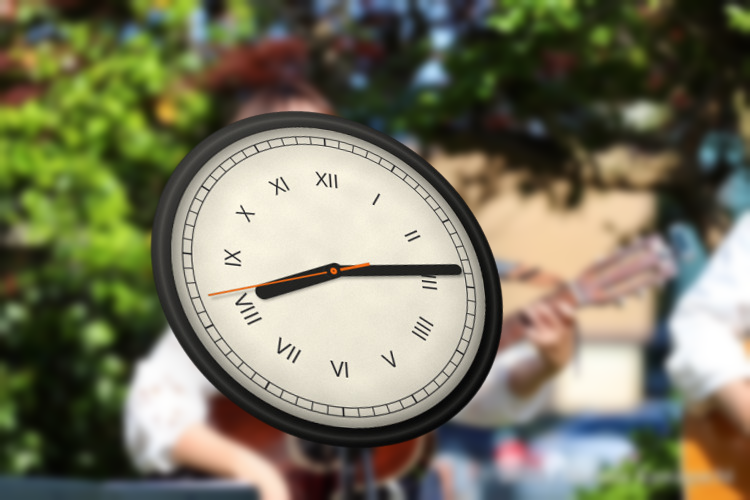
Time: h=8 m=13 s=42
